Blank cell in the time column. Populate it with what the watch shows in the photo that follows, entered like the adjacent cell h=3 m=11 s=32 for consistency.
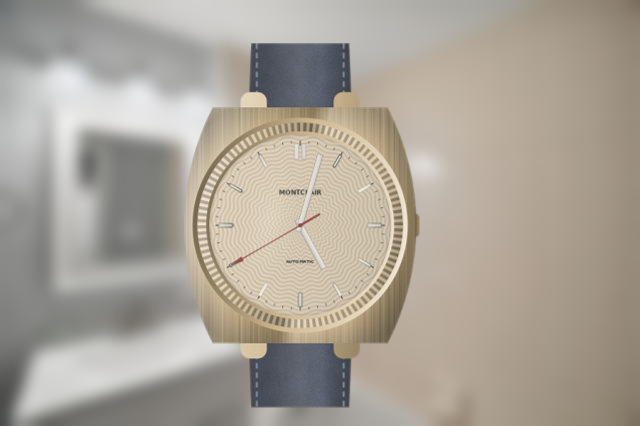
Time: h=5 m=2 s=40
